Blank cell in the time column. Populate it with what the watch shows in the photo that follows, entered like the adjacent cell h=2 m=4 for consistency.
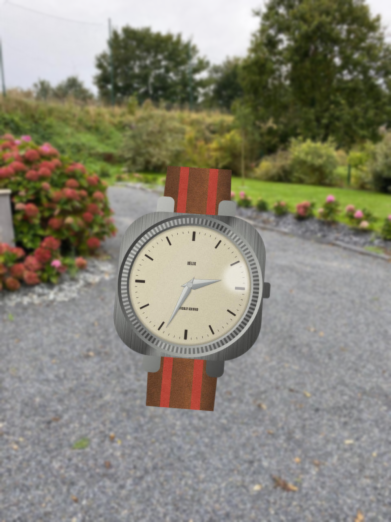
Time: h=2 m=34
